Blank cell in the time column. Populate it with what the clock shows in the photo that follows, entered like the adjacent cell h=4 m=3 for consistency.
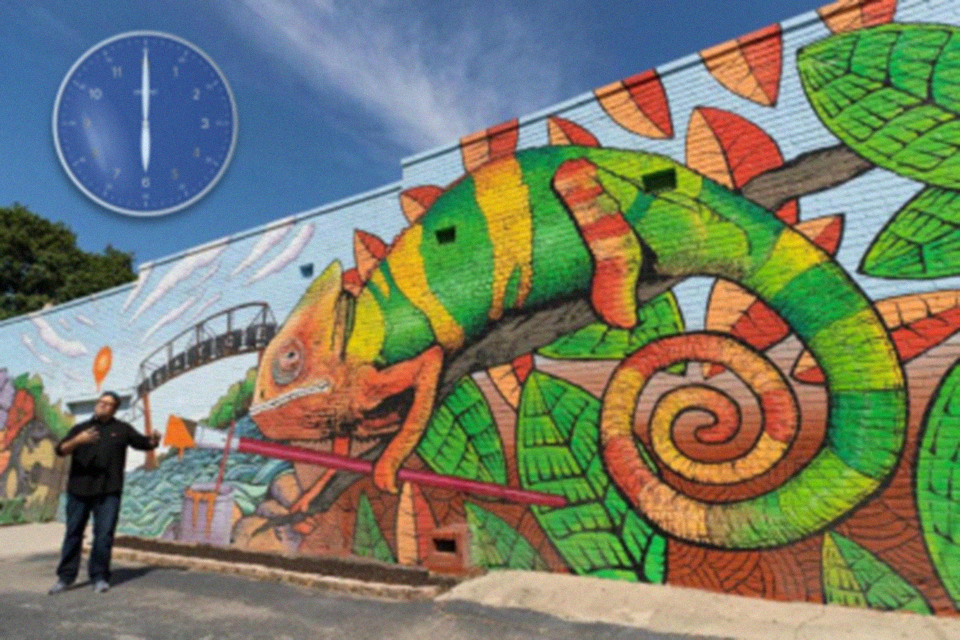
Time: h=6 m=0
